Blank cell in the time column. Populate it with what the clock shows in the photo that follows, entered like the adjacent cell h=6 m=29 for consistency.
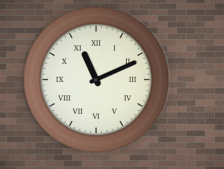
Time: h=11 m=11
